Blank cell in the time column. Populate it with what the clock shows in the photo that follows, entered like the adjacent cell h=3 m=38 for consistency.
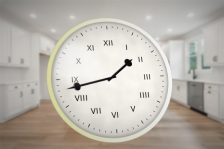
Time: h=1 m=43
